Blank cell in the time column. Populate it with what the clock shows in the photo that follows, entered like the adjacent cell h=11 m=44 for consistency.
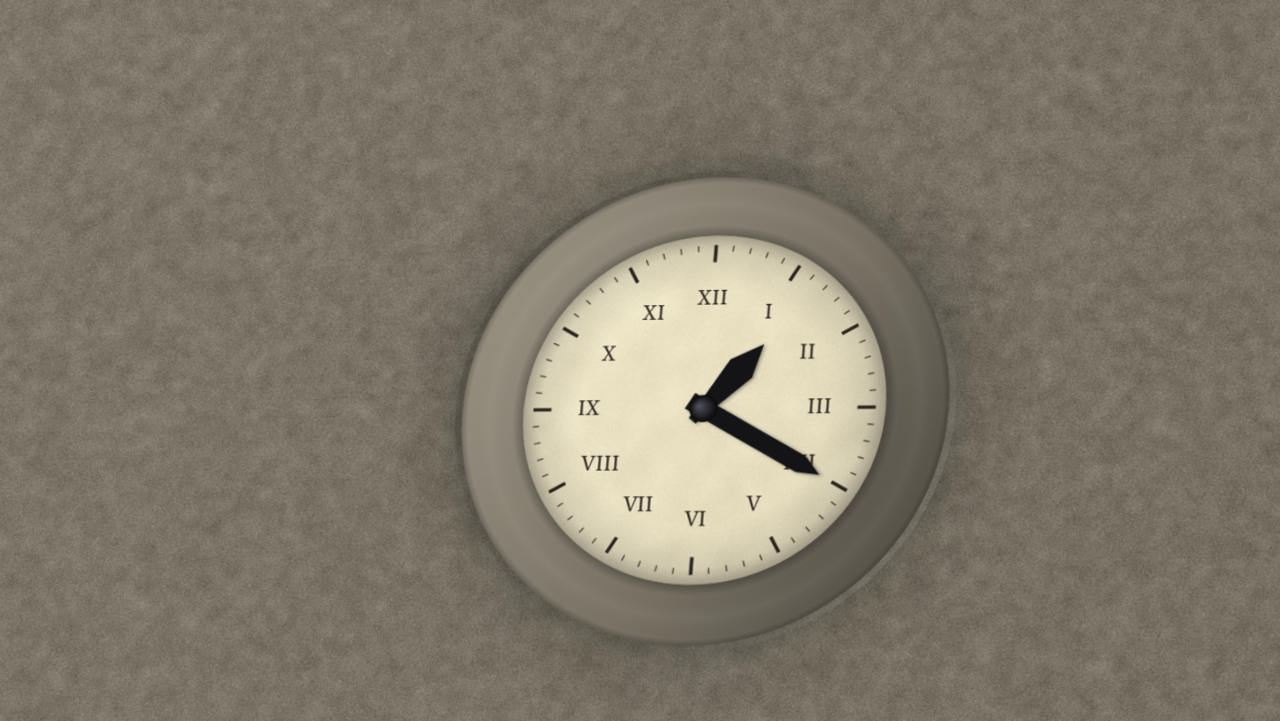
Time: h=1 m=20
